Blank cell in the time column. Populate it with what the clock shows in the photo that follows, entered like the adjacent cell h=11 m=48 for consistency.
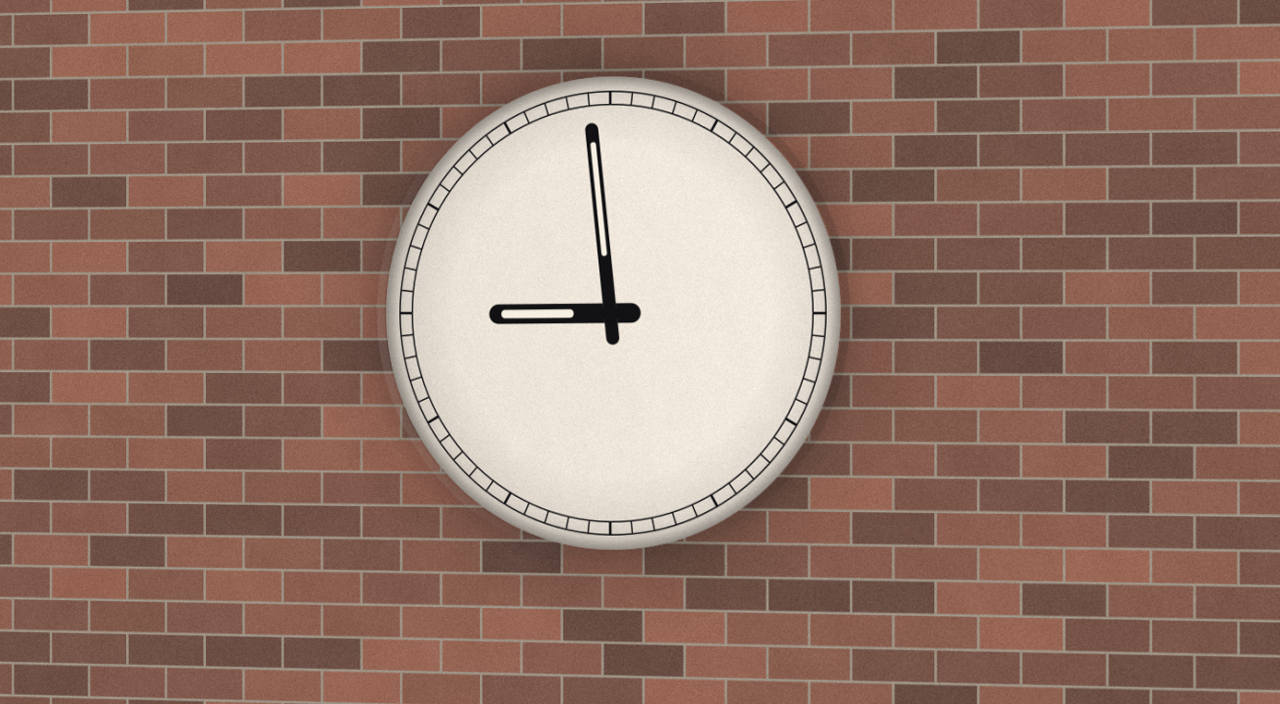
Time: h=8 m=59
